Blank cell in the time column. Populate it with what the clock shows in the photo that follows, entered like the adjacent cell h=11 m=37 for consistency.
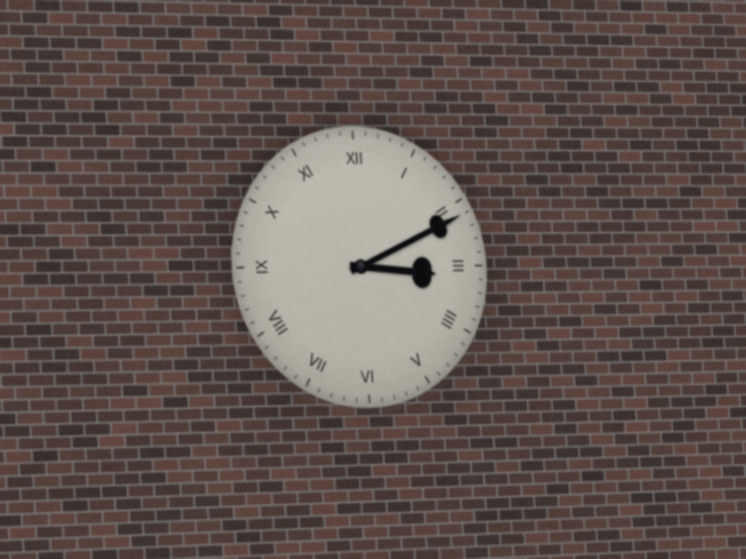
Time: h=3 m=11
